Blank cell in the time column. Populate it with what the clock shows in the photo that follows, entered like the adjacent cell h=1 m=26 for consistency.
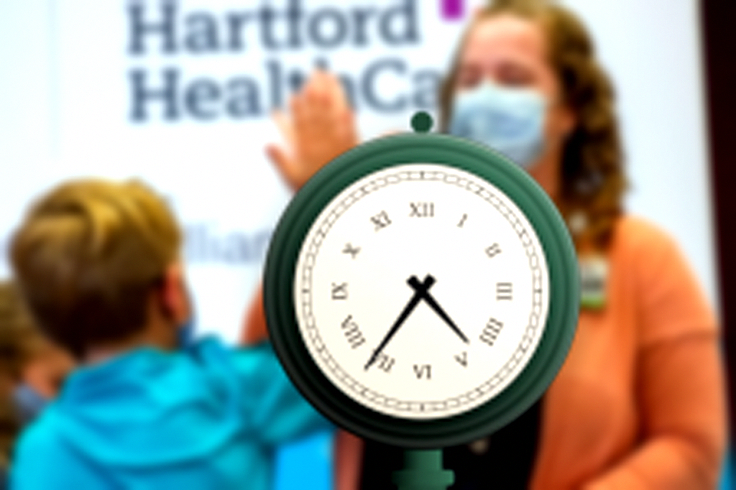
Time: h=4 m=36
